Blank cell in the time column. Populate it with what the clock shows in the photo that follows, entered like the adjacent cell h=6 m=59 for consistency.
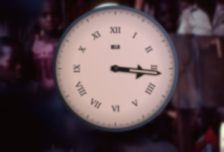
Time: h=3 m=16
